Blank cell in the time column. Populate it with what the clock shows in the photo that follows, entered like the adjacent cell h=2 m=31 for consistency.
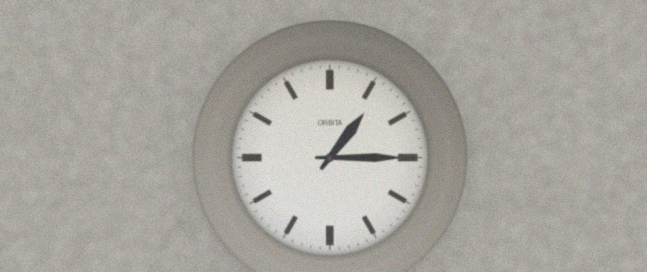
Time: h=1 m=15
